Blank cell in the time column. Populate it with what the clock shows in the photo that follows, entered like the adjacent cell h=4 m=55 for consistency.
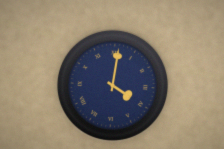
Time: h=4 m=1
